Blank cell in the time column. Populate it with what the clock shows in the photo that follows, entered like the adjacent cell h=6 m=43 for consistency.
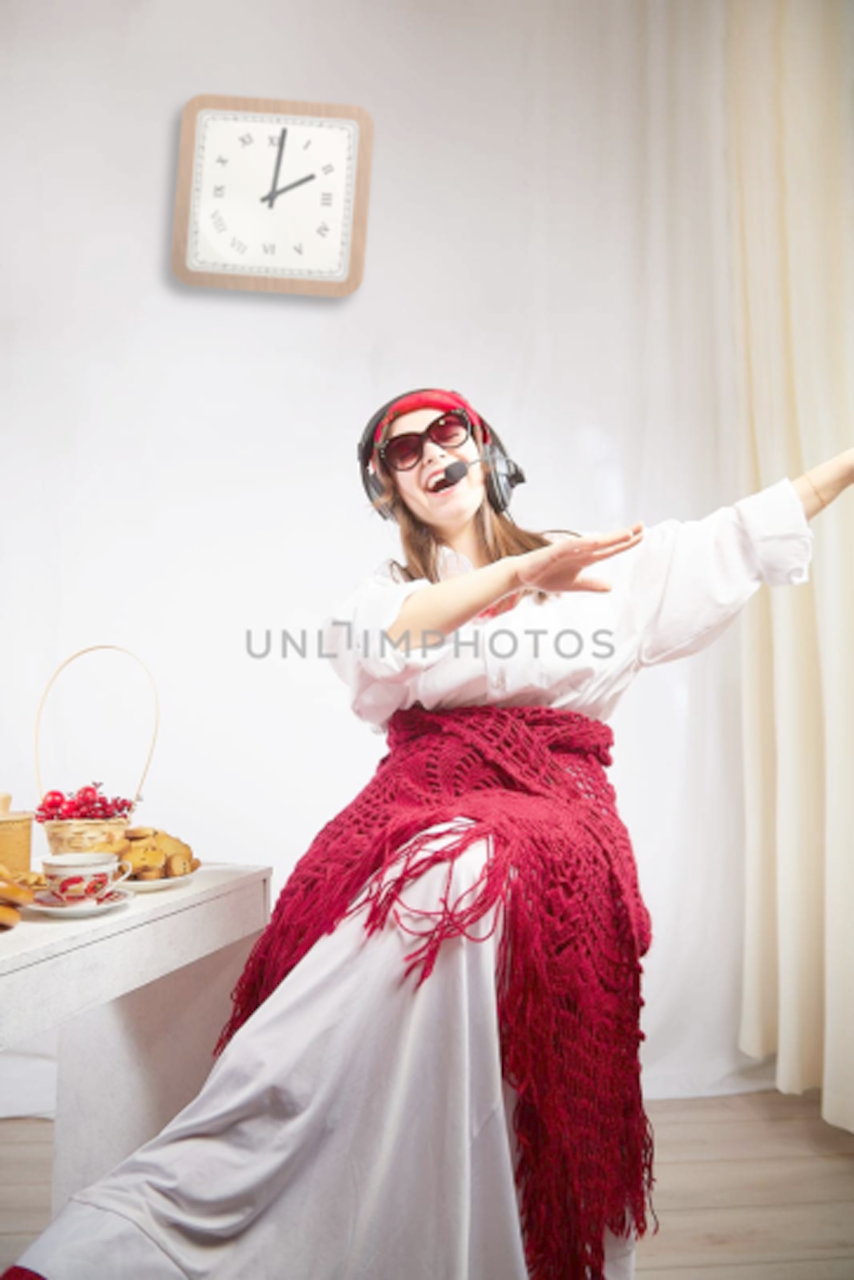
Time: h=2 m=1
